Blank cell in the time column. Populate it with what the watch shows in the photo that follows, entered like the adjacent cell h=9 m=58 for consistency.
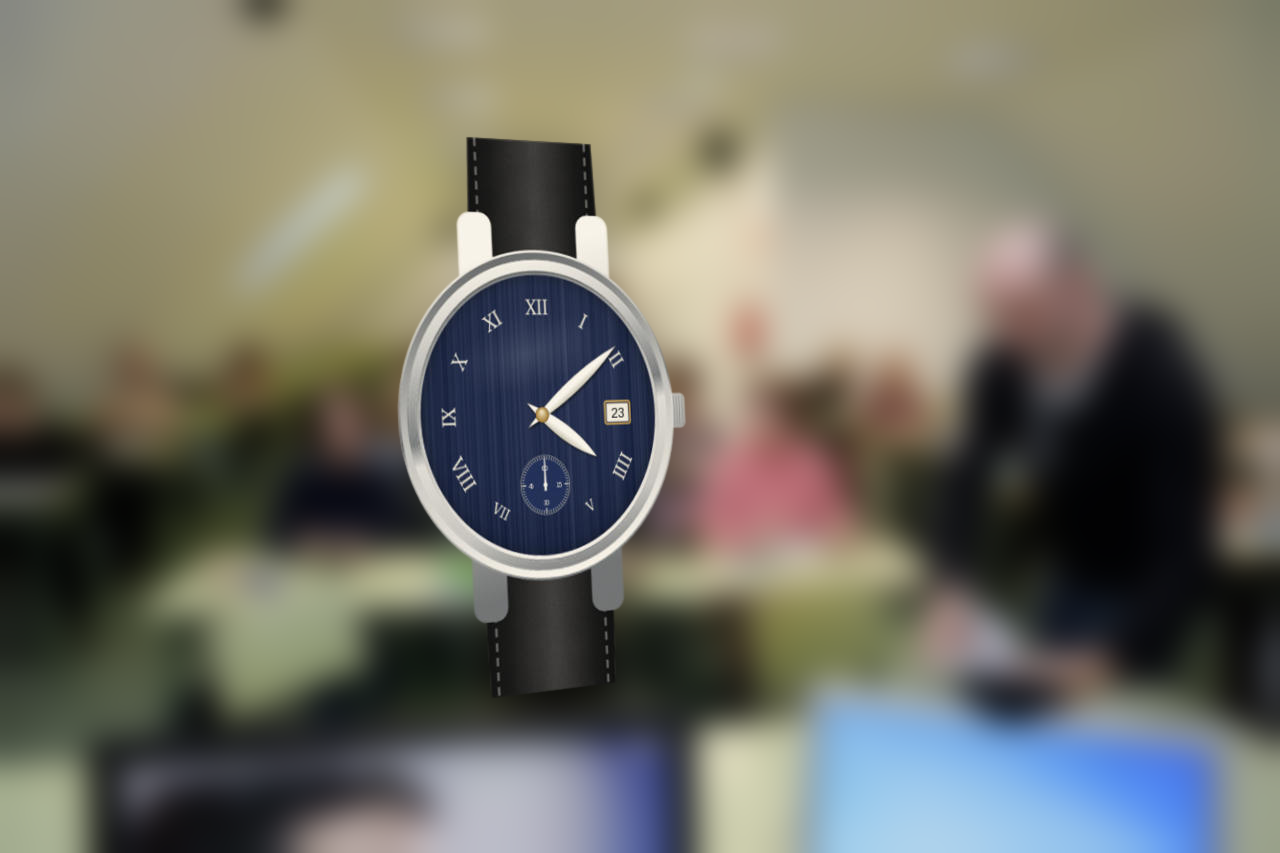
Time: h=4 m=9
